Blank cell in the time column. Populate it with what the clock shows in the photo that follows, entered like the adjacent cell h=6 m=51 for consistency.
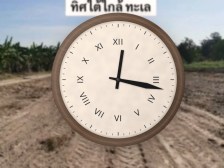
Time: h=12 m=17
